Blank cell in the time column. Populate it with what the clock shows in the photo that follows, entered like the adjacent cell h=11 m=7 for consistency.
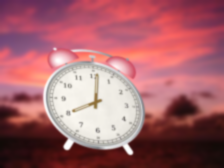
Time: h=8 m=1
